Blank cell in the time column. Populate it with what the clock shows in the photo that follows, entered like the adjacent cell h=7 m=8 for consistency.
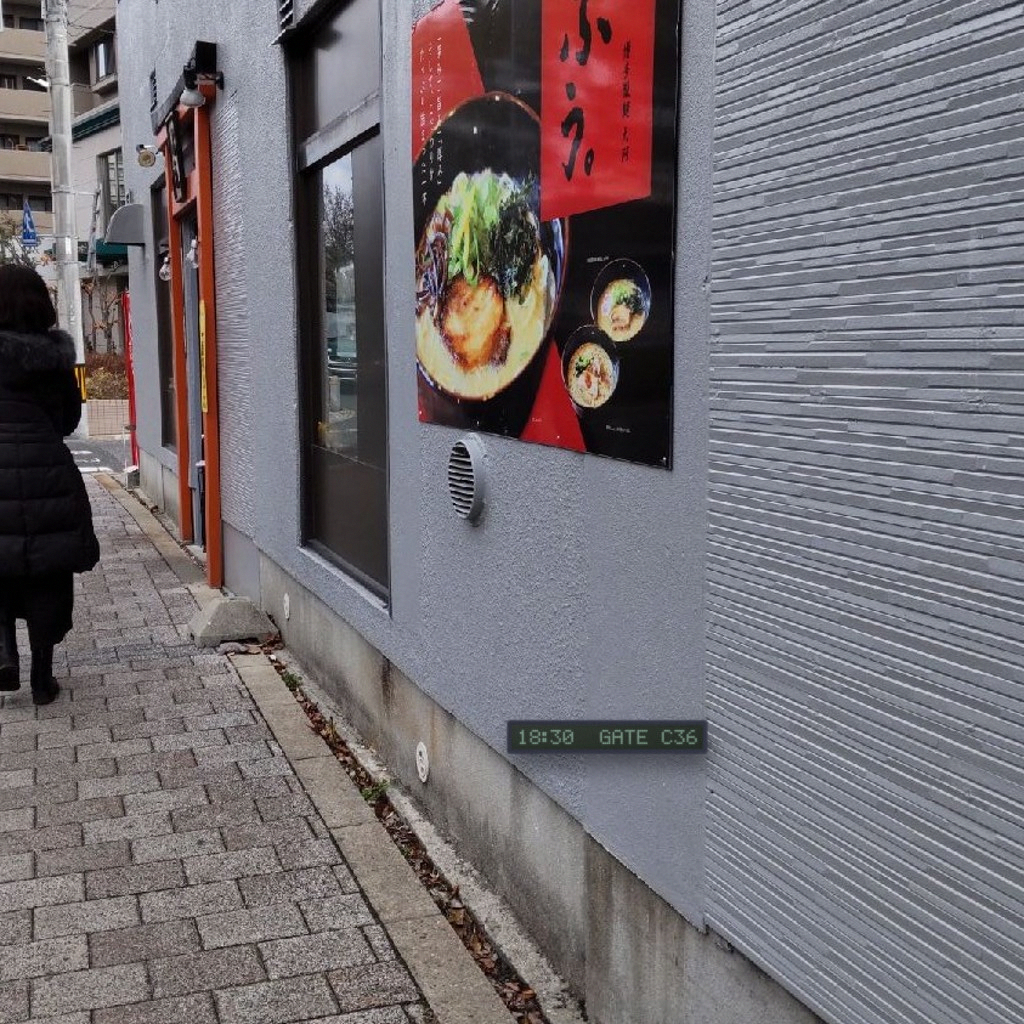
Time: h=18 m=30
